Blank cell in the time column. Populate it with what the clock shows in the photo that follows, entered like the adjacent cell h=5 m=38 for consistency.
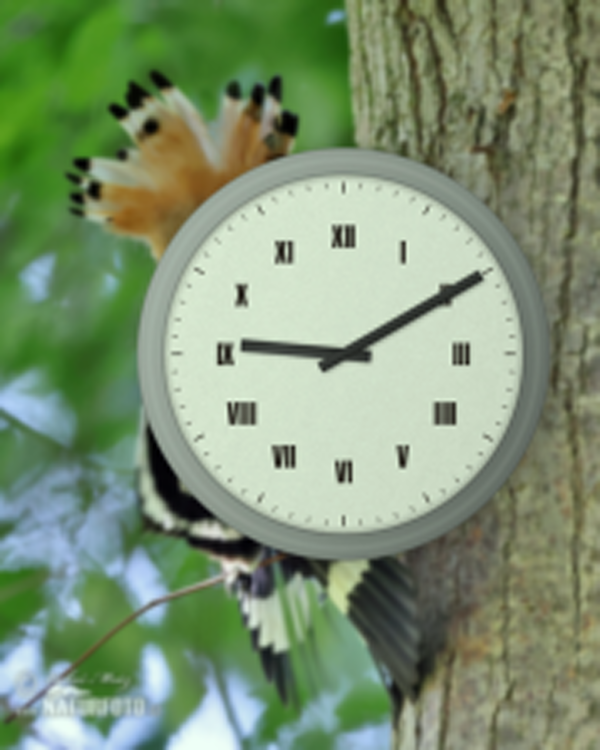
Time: h=9 m=10
